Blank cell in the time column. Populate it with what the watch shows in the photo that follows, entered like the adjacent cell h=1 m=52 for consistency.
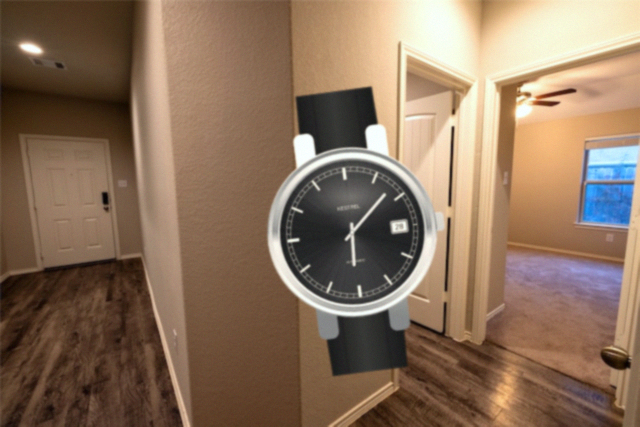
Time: h=6 m=8
